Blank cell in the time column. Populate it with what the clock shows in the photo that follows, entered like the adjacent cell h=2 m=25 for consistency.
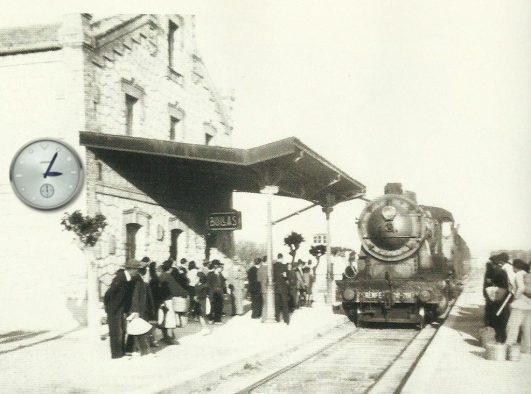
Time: h=3 m=5
